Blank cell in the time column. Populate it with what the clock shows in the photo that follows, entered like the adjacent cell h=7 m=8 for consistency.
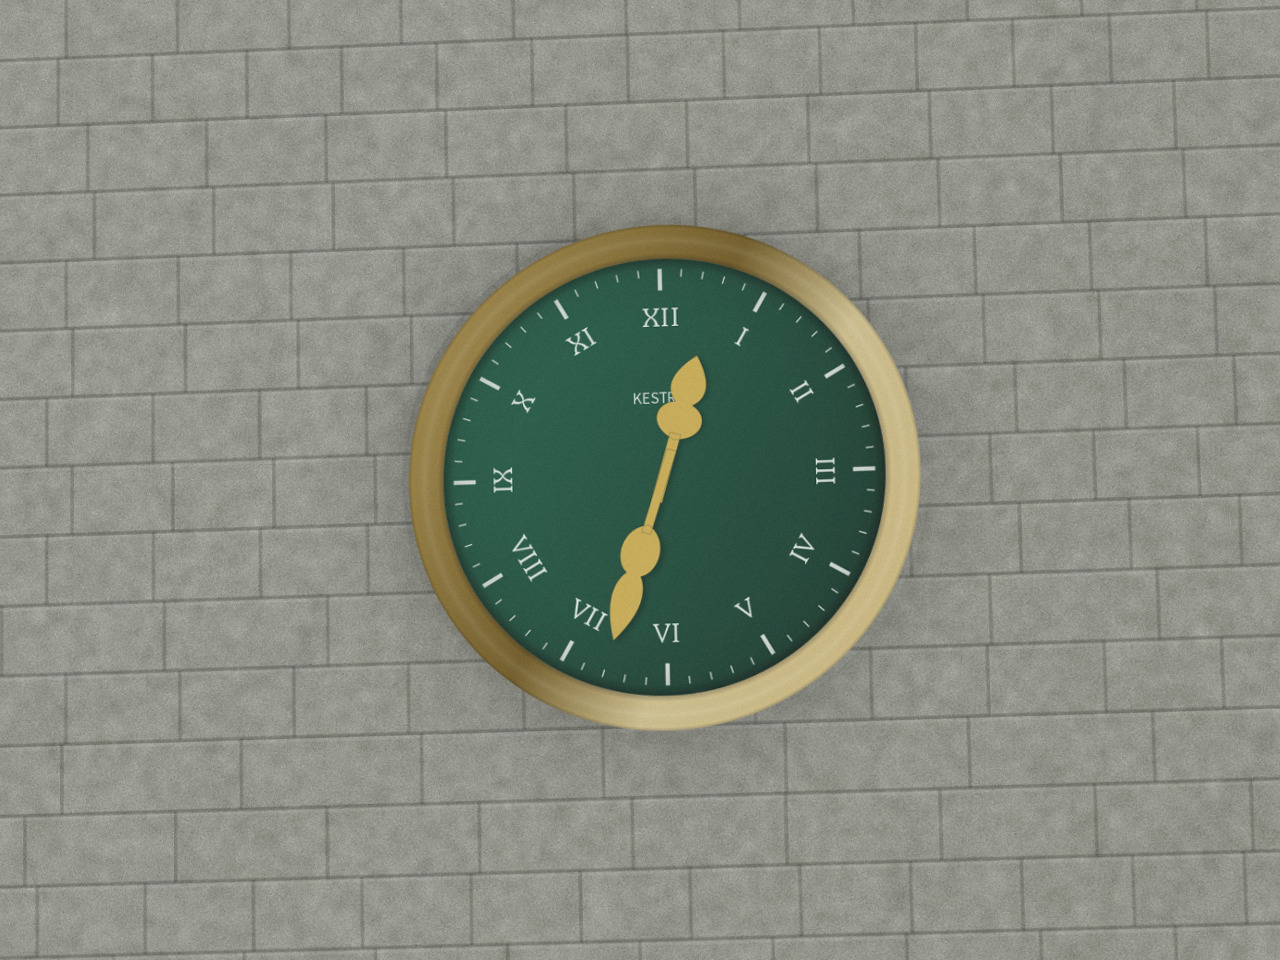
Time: h=12 m=33
